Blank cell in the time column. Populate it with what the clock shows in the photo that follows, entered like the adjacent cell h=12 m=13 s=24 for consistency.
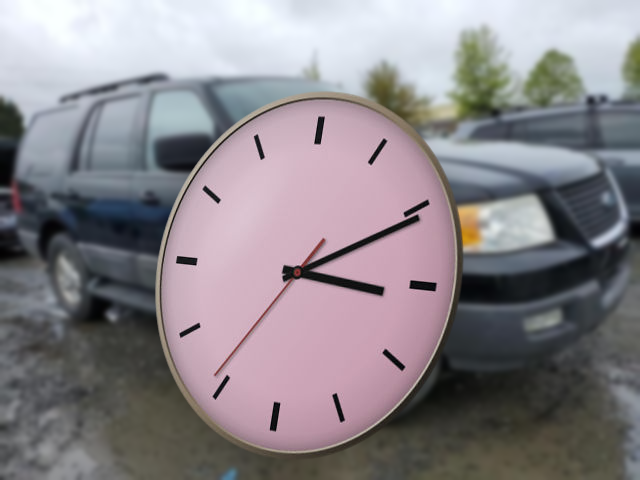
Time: h=3 m=10 s=36
